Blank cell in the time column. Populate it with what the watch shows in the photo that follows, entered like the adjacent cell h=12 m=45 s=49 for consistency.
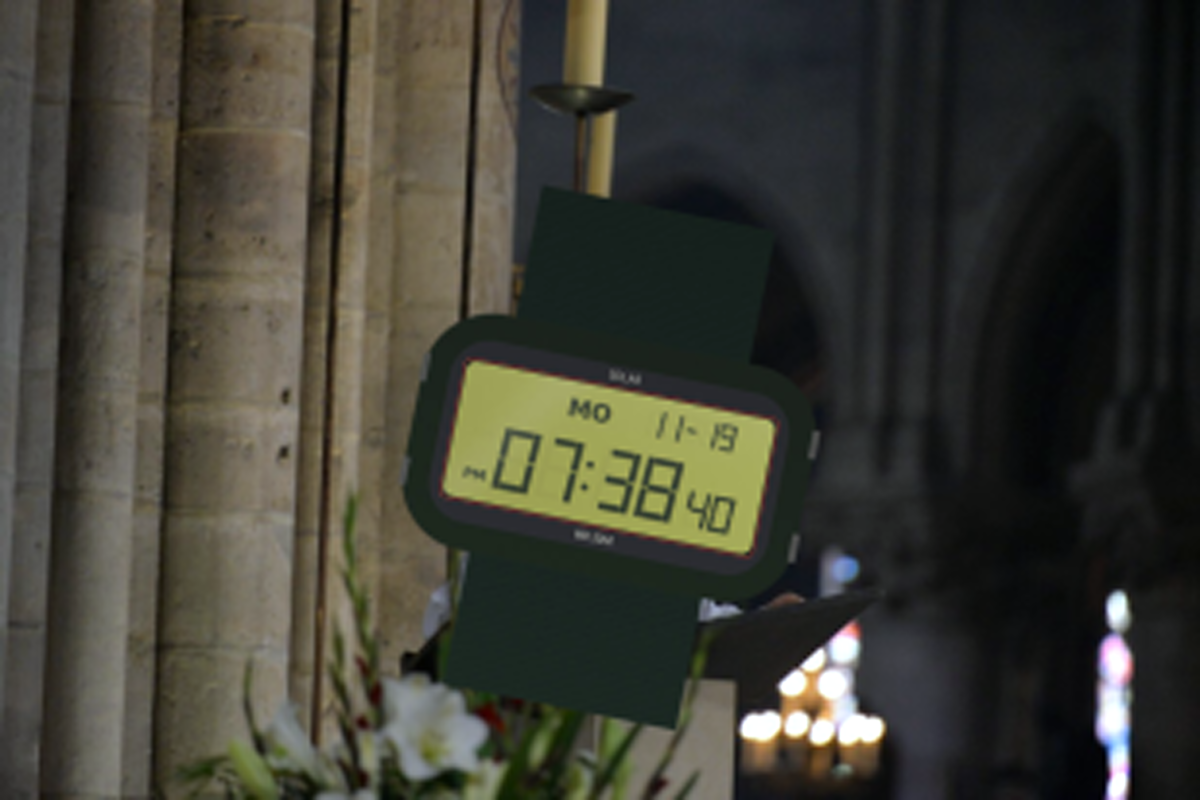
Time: h=7 m=38 s=40
